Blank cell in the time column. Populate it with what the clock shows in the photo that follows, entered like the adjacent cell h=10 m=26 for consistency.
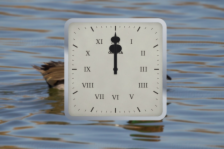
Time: h=12 m=0
